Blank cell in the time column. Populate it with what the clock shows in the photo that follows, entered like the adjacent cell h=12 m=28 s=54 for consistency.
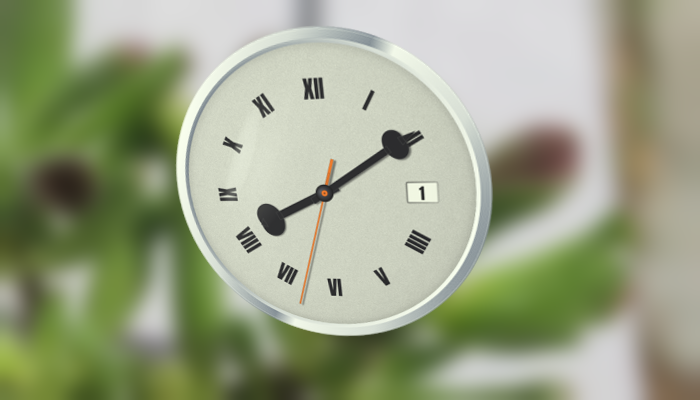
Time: h=8 m=9 s=33
